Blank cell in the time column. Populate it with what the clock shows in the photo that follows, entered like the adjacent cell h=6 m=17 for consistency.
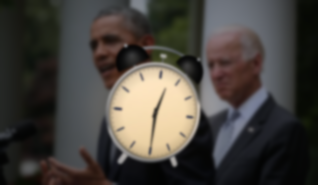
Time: h=12 m=30
